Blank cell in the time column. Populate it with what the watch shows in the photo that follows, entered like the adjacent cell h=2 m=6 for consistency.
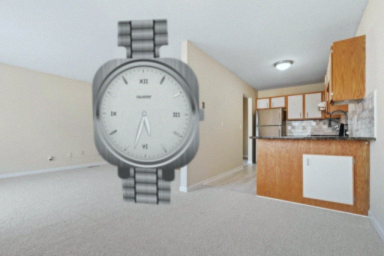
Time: h=5 m=33
